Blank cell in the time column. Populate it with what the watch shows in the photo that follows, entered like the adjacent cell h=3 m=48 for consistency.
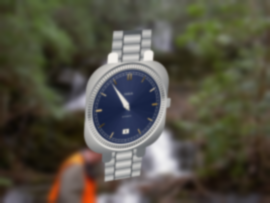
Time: h=10 m=54
